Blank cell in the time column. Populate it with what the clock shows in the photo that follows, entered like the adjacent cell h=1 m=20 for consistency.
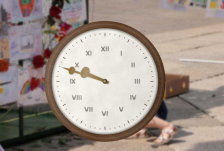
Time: h=9 m=48
